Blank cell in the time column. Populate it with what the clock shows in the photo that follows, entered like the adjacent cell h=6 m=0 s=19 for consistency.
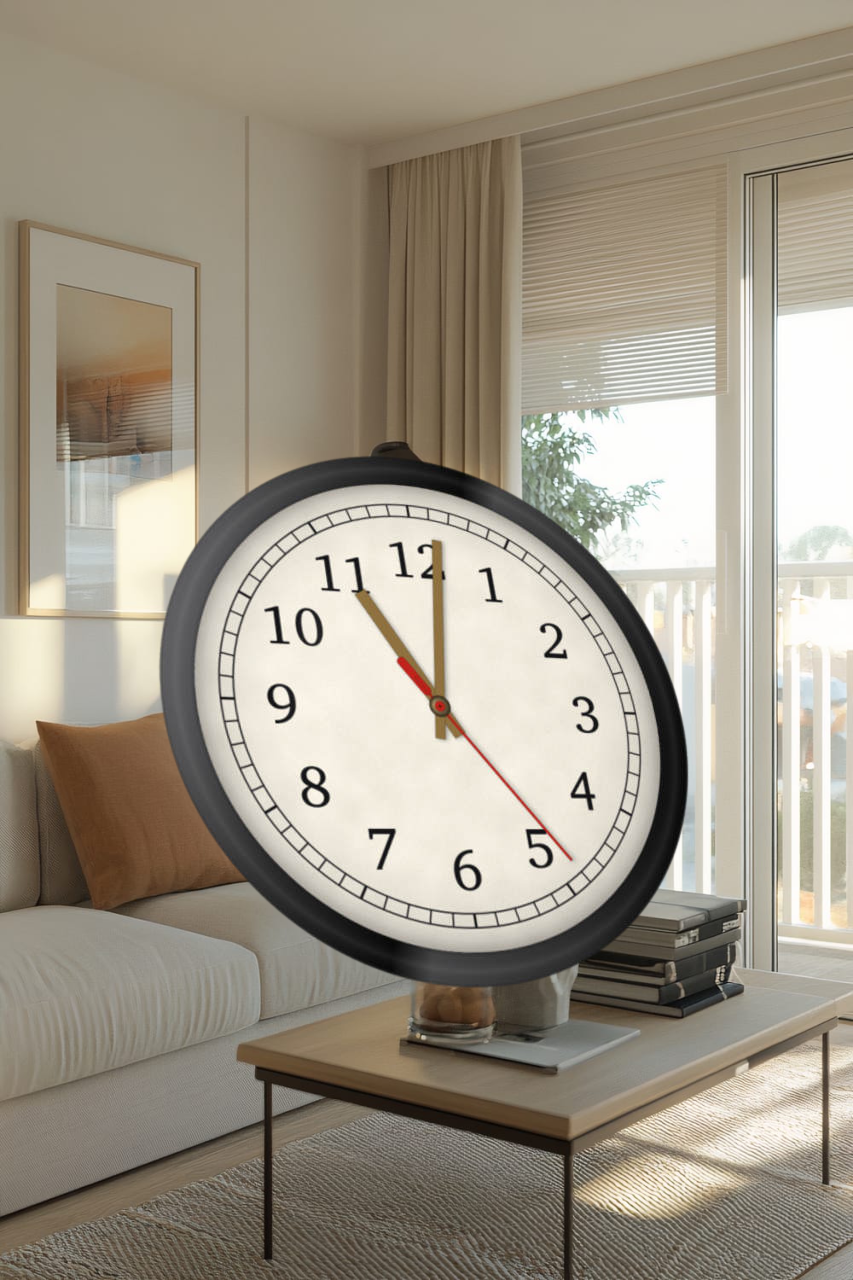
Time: h=11 m=1 s=24
